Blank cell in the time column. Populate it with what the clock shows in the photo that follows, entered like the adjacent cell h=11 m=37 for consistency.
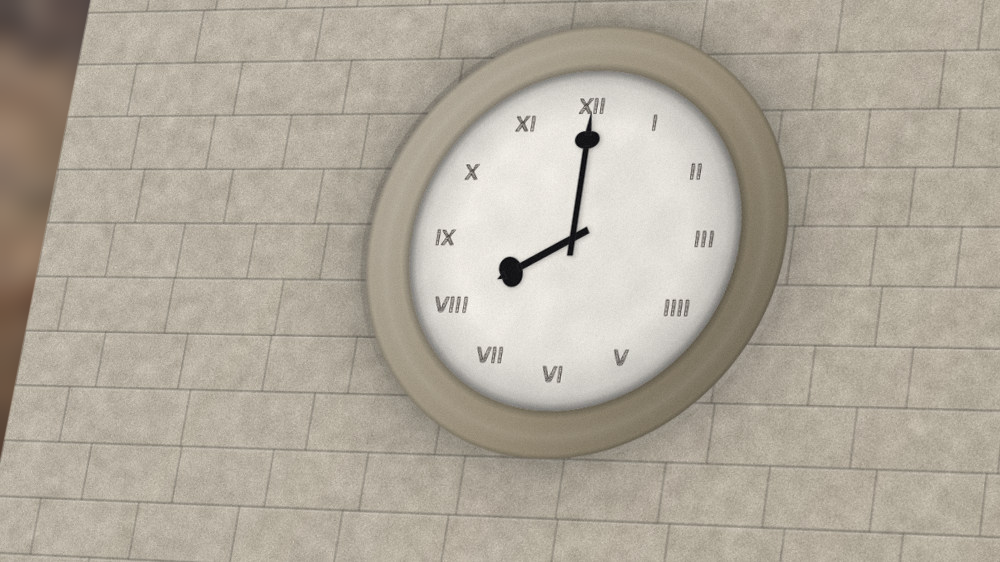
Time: h=8 m=0
